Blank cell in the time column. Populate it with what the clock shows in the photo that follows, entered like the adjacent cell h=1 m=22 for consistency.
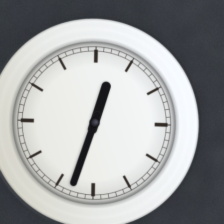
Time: h=12 m=33
